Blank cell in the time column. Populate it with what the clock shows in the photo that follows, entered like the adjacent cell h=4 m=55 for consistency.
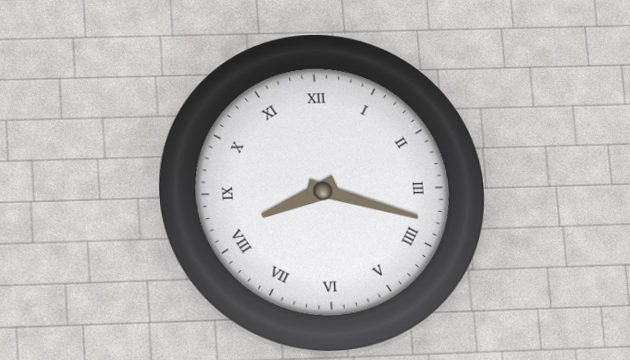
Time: h=8 m=18
